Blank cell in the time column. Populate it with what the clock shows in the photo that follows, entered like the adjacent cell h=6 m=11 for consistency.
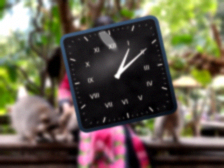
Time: h=1 m=10
